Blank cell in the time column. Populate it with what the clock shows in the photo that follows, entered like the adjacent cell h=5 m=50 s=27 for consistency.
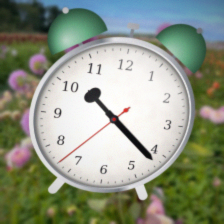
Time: h=10 m=21 s=37
